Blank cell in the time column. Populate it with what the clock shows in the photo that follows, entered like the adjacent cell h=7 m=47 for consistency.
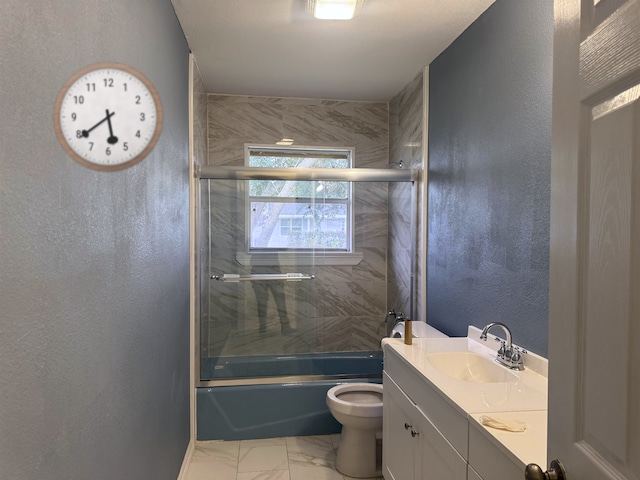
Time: h=5 m=39
